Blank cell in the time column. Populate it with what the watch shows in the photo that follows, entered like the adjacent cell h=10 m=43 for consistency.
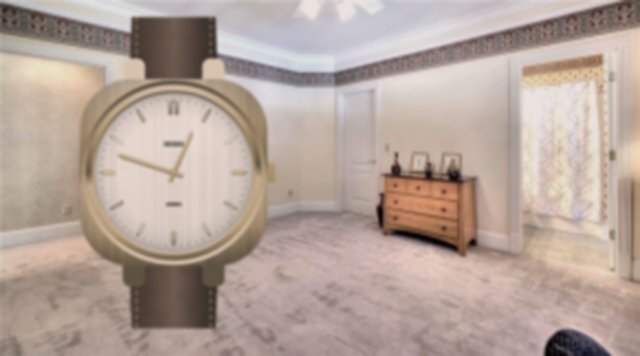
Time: h=12 m=48
